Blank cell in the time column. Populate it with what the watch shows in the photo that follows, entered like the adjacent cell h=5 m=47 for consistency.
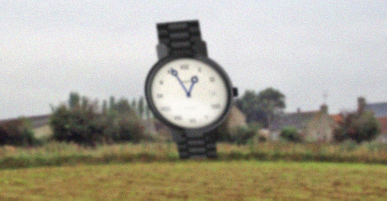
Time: h=12 m=56
